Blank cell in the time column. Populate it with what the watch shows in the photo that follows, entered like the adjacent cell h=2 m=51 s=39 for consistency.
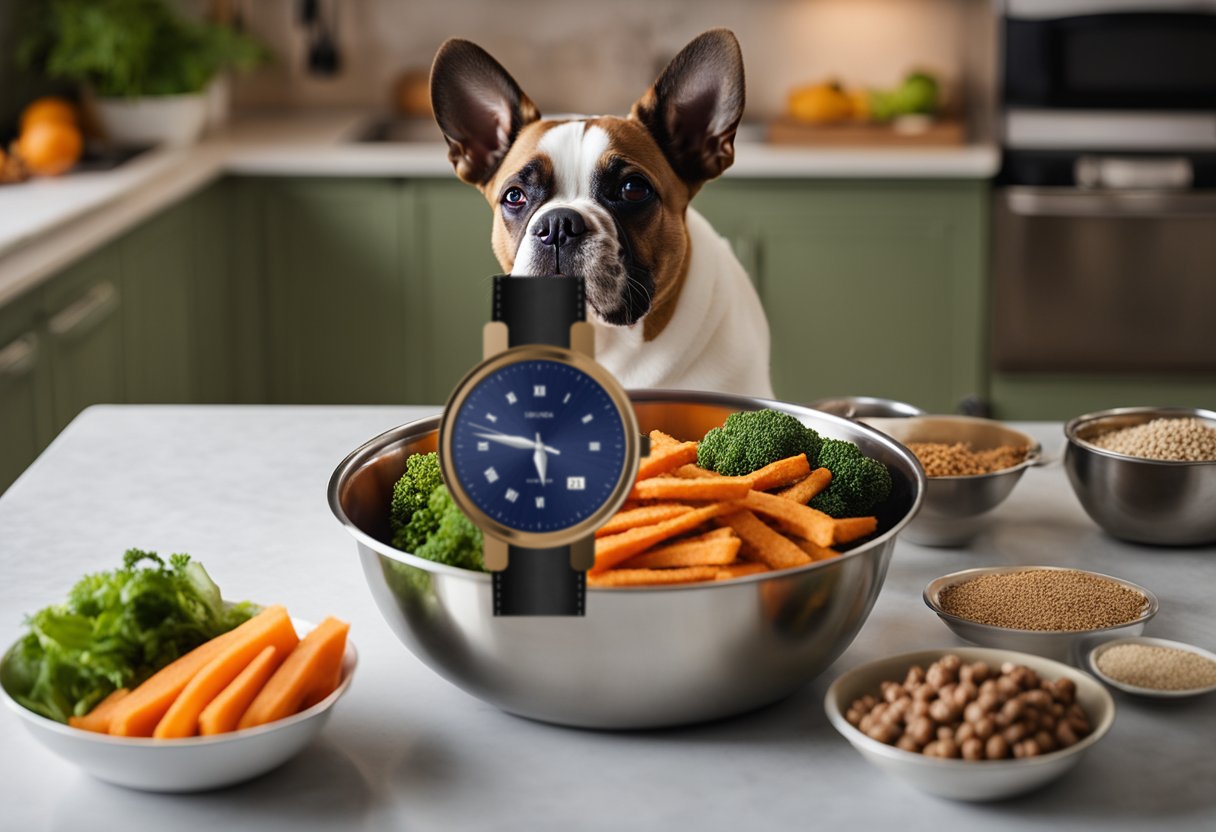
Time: h=5 m=46 s=48
